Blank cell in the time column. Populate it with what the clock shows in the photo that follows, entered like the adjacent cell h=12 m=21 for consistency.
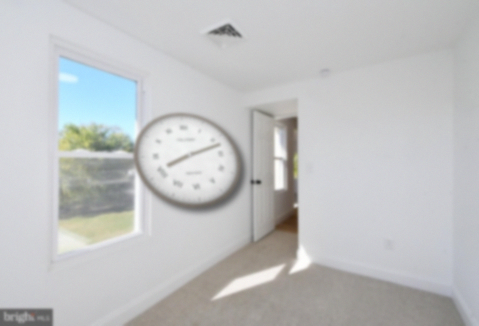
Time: h=8 m=12
